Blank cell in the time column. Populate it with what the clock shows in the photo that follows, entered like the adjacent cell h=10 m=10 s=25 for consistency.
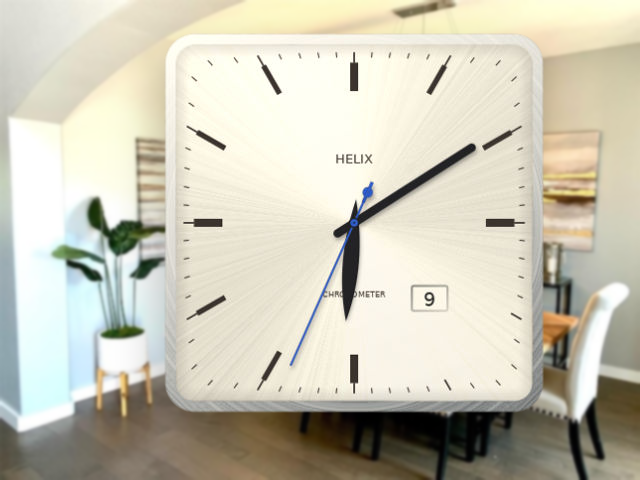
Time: h=6 m=9 s=34
